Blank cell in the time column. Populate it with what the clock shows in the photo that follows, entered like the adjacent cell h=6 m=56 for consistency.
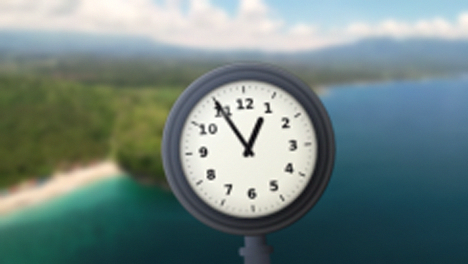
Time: h=12 m=55
